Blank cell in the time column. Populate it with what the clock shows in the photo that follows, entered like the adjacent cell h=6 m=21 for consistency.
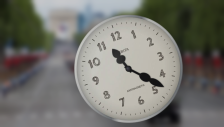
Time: h=11 m=23
